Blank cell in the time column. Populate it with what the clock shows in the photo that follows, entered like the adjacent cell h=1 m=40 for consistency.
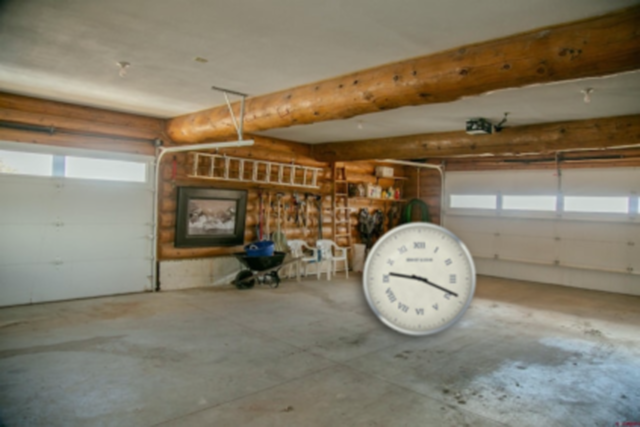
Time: h=9 m=19
